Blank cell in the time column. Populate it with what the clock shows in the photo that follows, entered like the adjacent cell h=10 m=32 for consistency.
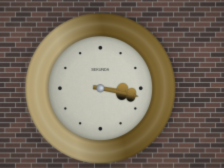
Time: h=3 m=17
